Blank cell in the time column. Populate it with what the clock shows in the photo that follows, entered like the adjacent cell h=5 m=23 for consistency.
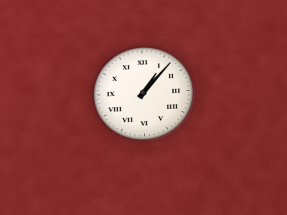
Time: h=1 m=7
